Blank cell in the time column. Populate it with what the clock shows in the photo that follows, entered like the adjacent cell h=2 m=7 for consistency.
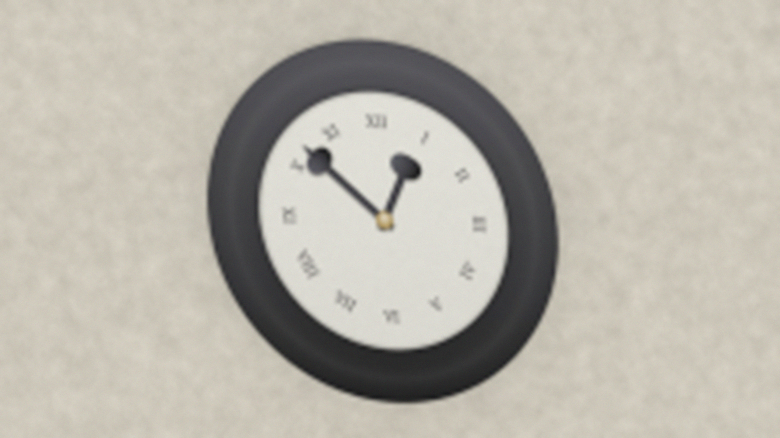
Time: h=12 m=52
